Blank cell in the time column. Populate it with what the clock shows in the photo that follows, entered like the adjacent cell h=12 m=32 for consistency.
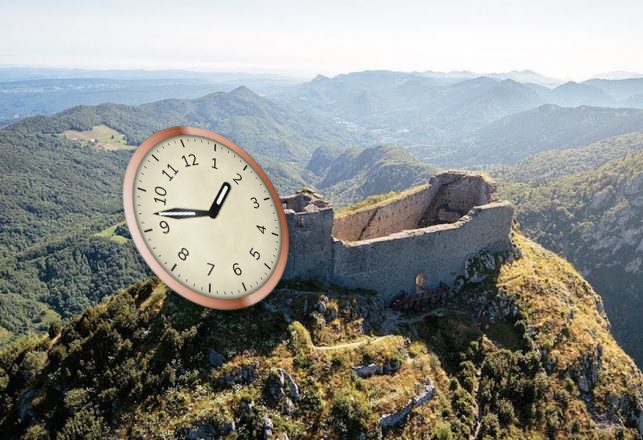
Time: h=1 m=47
